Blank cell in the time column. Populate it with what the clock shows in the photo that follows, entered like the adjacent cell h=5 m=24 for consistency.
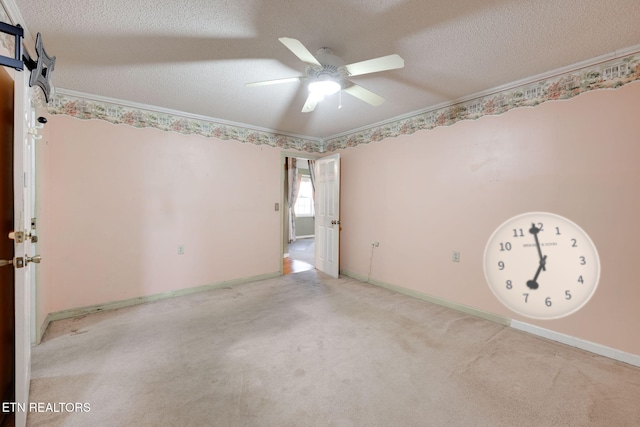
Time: h=6 m=59
